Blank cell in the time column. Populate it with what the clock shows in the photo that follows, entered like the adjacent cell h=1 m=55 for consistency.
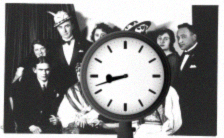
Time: h=8 m=42
